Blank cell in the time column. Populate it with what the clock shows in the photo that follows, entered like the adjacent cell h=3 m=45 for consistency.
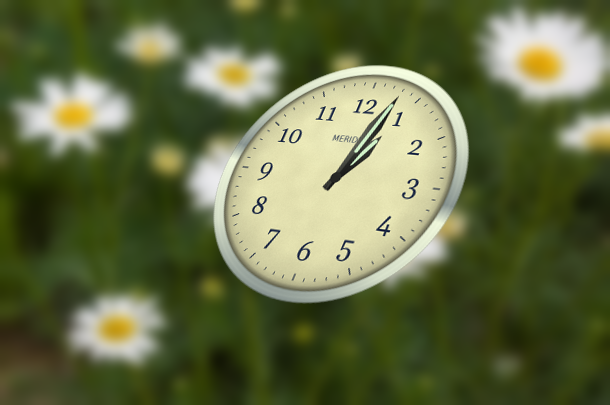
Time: h=1 m=3
